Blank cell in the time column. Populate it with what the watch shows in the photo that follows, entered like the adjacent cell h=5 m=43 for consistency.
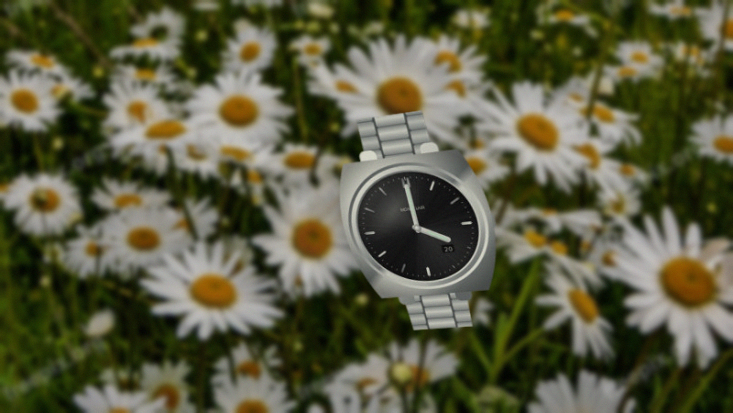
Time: h=4 m=0
